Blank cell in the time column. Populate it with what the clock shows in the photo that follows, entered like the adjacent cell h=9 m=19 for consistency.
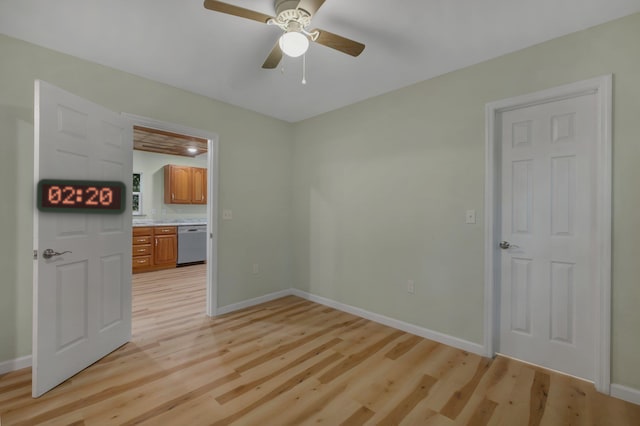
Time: h=2 m=20
